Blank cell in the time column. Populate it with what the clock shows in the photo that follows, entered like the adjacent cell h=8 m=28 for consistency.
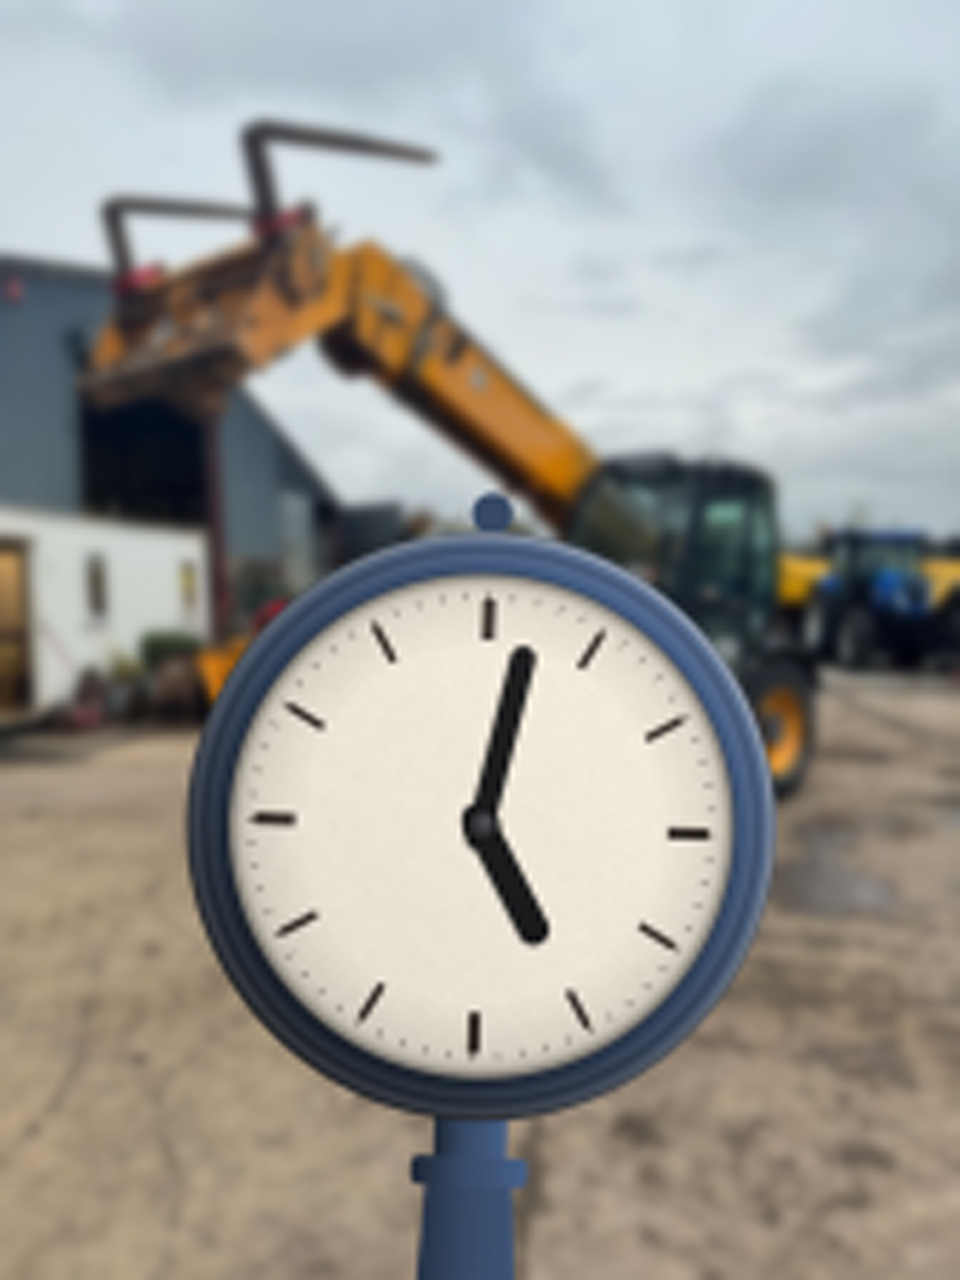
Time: h=5 m=2
